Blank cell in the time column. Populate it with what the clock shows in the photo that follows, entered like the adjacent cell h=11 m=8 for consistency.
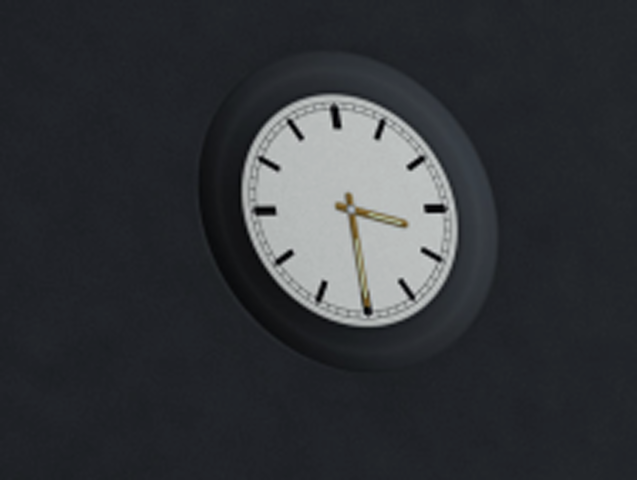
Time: h=3 m=30
